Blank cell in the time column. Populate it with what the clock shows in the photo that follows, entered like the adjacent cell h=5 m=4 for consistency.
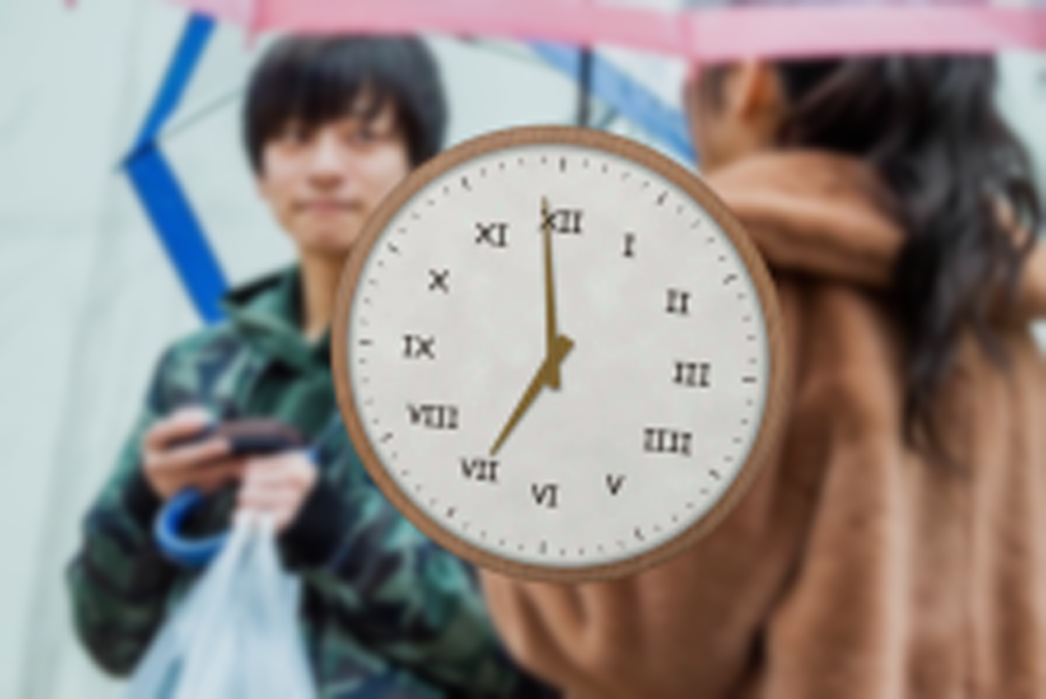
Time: h=6 m=59
